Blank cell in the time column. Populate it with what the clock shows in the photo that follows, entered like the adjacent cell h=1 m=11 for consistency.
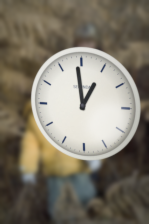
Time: h=12 m=59
